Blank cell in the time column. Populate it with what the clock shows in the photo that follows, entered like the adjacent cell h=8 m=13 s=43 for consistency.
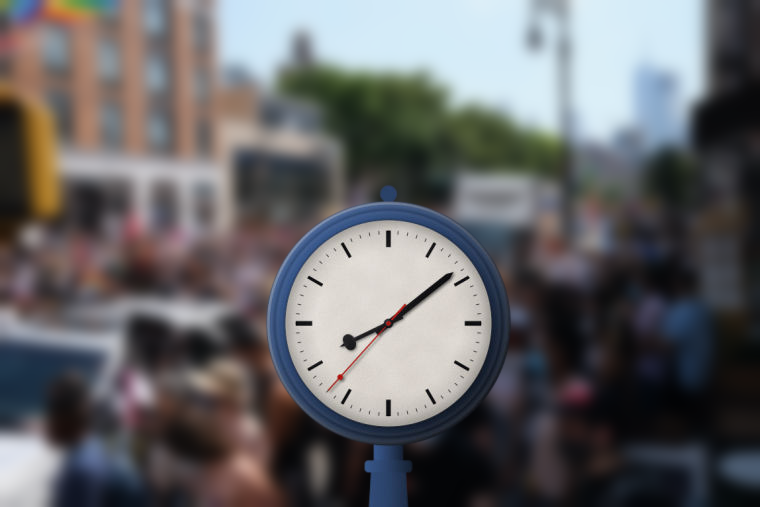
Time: h=8 m=8 s=37
